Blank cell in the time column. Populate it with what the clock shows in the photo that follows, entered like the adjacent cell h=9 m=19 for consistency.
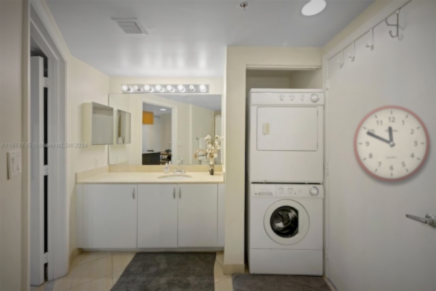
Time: h=11 m=49
